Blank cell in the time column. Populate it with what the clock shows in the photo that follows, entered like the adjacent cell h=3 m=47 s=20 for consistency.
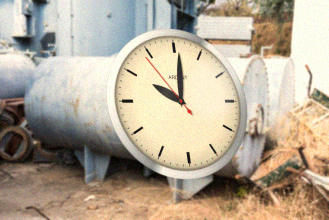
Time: h=10 m=0 s=54
